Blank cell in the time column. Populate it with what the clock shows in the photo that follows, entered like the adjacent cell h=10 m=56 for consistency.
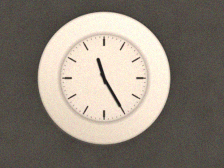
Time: h=11 m=25
